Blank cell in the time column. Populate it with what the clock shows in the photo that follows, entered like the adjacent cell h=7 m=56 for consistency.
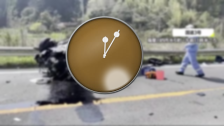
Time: h=12 m=5
